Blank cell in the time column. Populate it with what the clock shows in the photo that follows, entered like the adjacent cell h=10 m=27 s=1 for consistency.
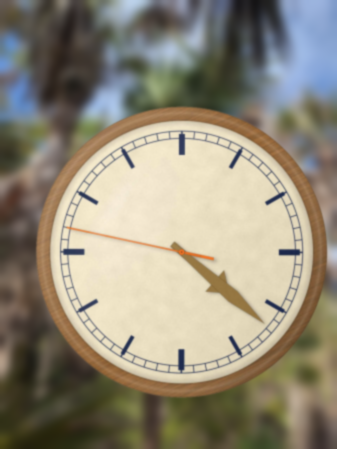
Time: h=4 m=21 s=47
